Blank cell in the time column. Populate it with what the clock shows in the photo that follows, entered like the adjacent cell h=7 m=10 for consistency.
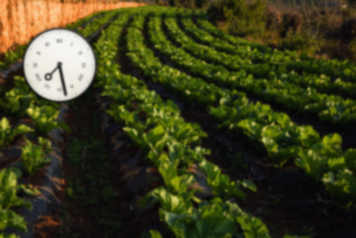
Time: h=7 m=28
